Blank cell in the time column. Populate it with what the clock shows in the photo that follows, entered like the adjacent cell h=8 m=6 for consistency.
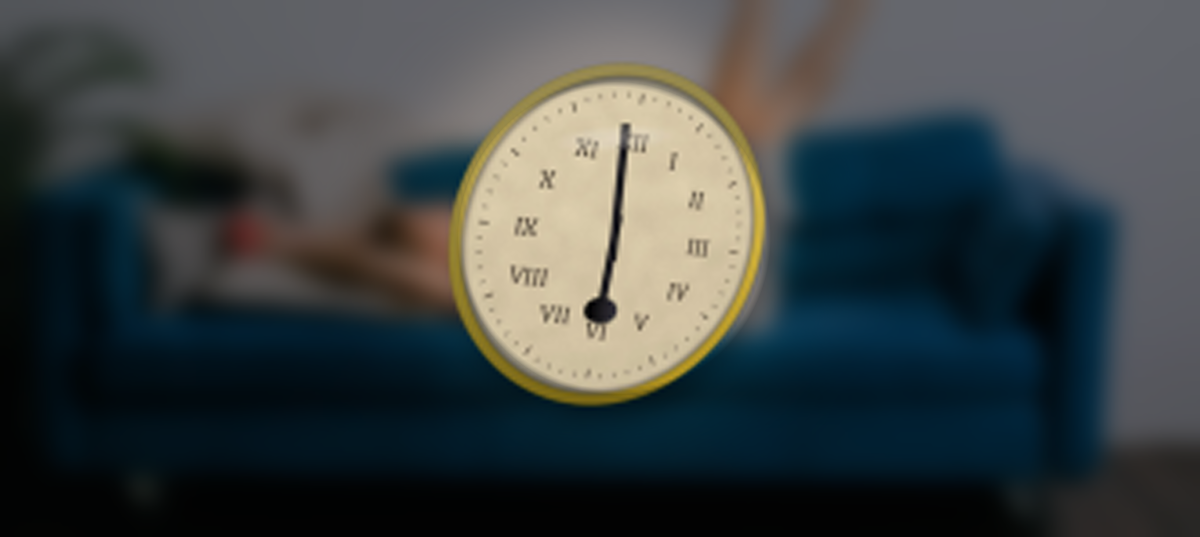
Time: h=5 m=59
